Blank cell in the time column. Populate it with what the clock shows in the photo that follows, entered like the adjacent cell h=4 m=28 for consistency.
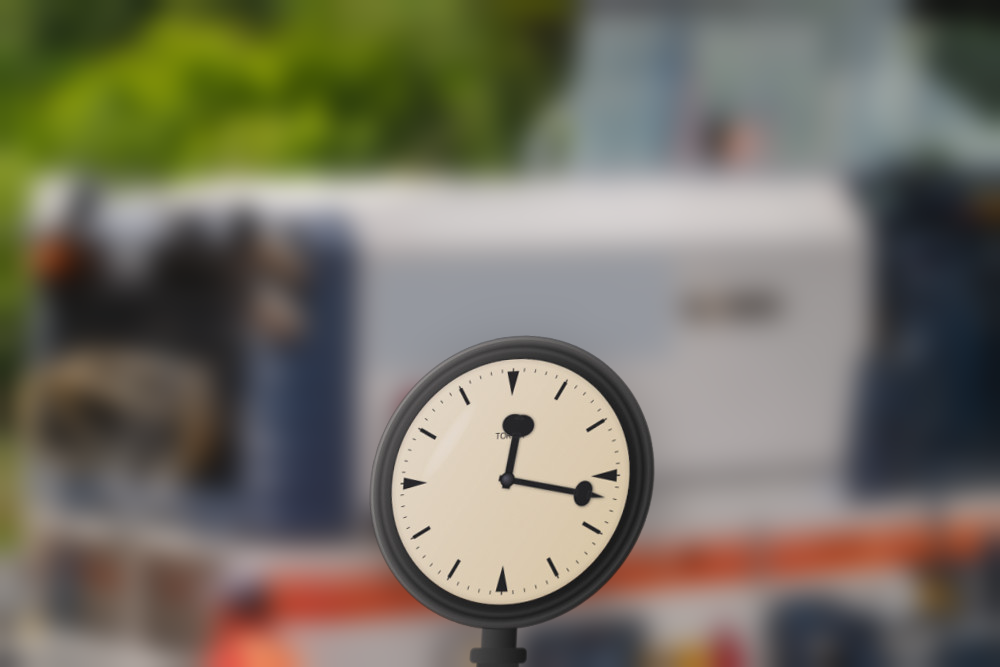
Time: h=12 m=17
